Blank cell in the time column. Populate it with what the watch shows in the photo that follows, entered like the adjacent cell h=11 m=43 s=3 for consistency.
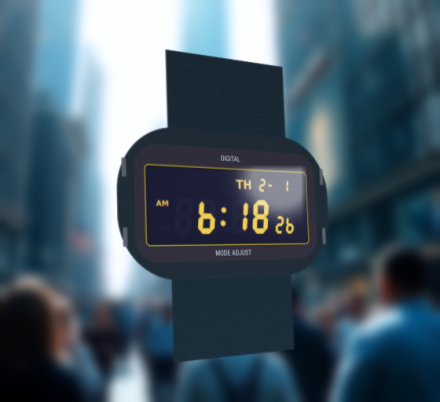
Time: h=6 m=18 s=26
